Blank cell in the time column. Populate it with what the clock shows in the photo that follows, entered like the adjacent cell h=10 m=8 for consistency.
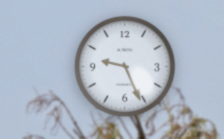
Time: h=9 m=26
